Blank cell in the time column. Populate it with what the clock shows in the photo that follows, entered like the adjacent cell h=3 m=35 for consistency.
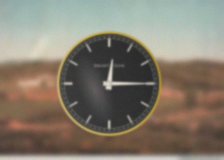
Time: h=12 m=15
